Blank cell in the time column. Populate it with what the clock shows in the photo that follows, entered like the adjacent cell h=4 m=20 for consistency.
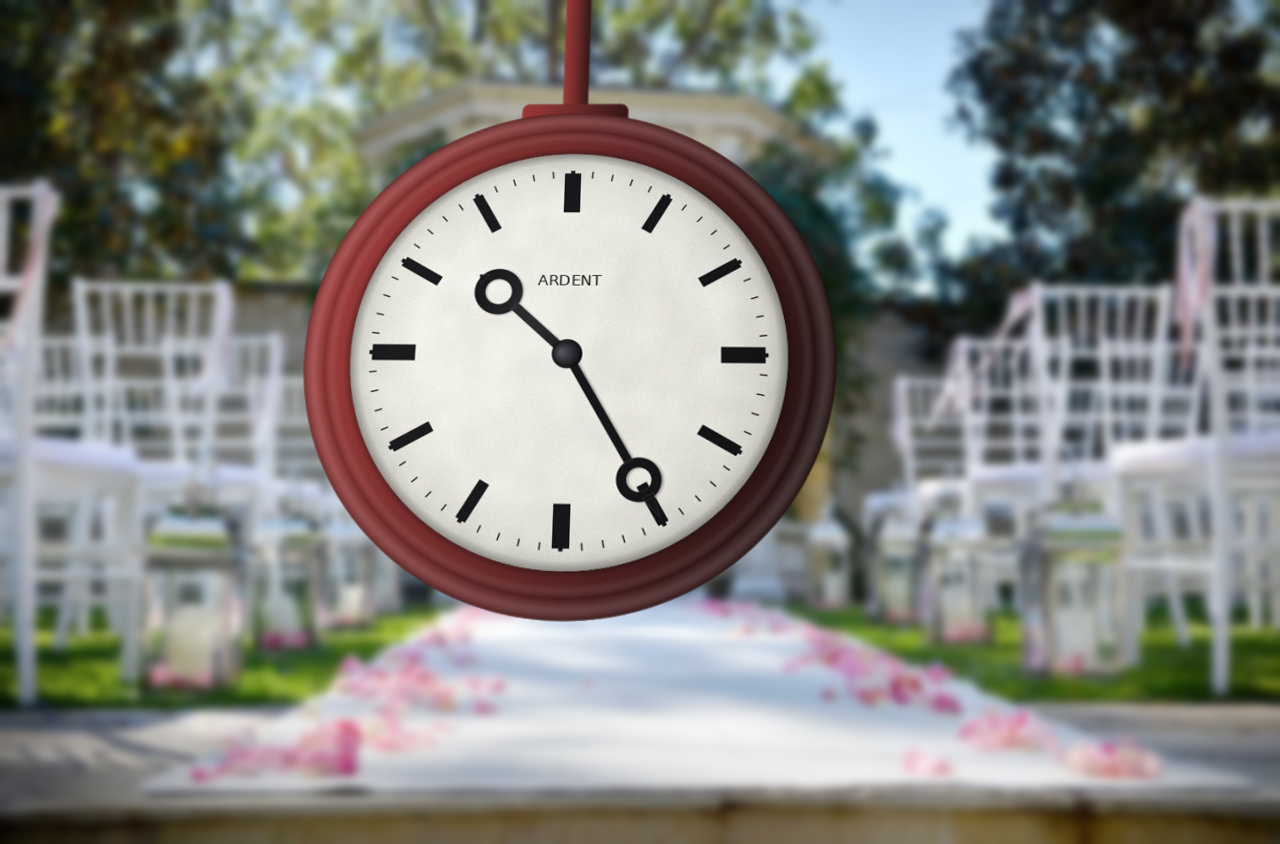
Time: h=10 m=25
